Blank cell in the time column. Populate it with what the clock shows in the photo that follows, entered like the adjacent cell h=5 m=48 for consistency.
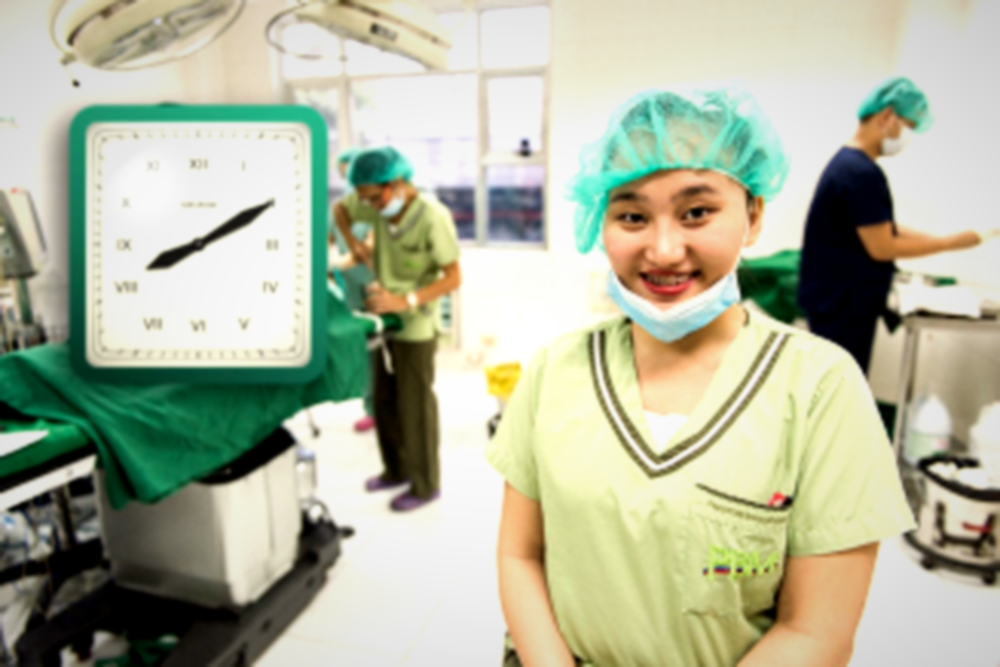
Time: h=8 m=10
